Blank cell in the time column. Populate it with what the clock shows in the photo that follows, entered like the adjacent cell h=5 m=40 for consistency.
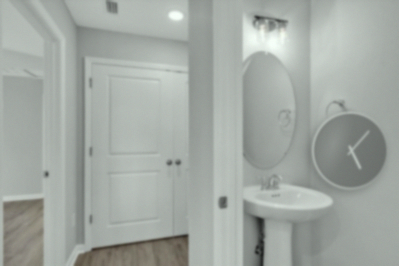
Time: h=5 m=7
